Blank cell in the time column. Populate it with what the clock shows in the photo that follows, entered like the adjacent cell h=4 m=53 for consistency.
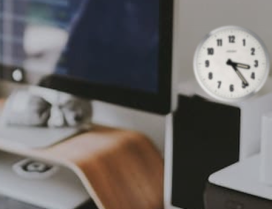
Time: h=3 m=24
